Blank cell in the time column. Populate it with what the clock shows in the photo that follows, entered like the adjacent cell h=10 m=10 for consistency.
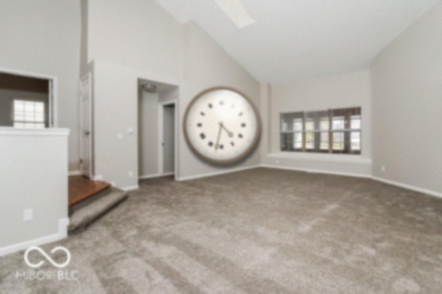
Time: h=4 m=32
